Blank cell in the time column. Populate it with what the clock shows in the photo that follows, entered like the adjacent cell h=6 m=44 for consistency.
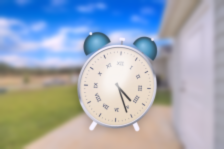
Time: h=4 m=26
